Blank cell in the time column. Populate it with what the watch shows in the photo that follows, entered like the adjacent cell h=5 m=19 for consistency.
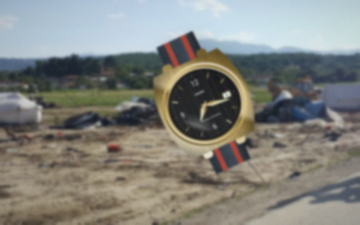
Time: h=7 m=17
